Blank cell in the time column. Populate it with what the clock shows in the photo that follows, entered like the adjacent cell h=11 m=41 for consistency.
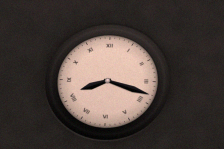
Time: h=8 m=18
